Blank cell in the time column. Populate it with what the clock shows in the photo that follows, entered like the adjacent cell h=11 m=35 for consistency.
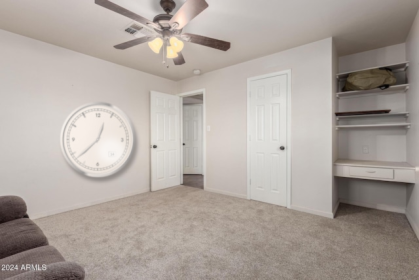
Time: h=12 m=38
